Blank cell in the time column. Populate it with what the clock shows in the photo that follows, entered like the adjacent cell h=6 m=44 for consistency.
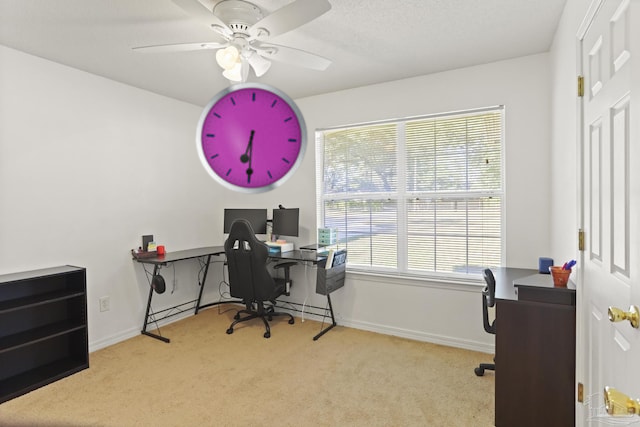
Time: h=6 m=30
